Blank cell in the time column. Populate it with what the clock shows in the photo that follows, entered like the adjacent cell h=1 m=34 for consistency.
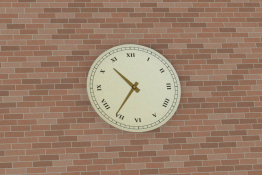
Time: h=10 m=36
